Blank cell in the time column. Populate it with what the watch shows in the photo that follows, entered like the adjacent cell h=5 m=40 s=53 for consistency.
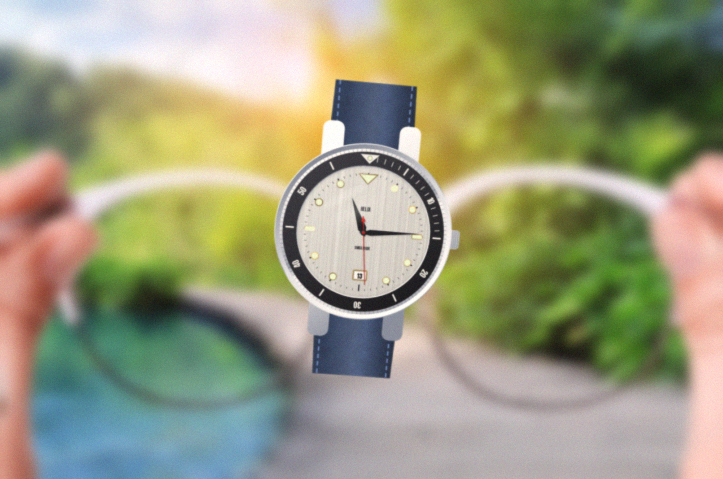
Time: h=11 m=14 s=29
